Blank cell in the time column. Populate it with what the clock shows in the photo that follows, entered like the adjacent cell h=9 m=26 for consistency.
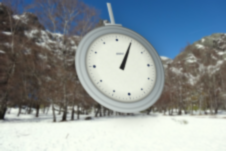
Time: h=1 m=5
